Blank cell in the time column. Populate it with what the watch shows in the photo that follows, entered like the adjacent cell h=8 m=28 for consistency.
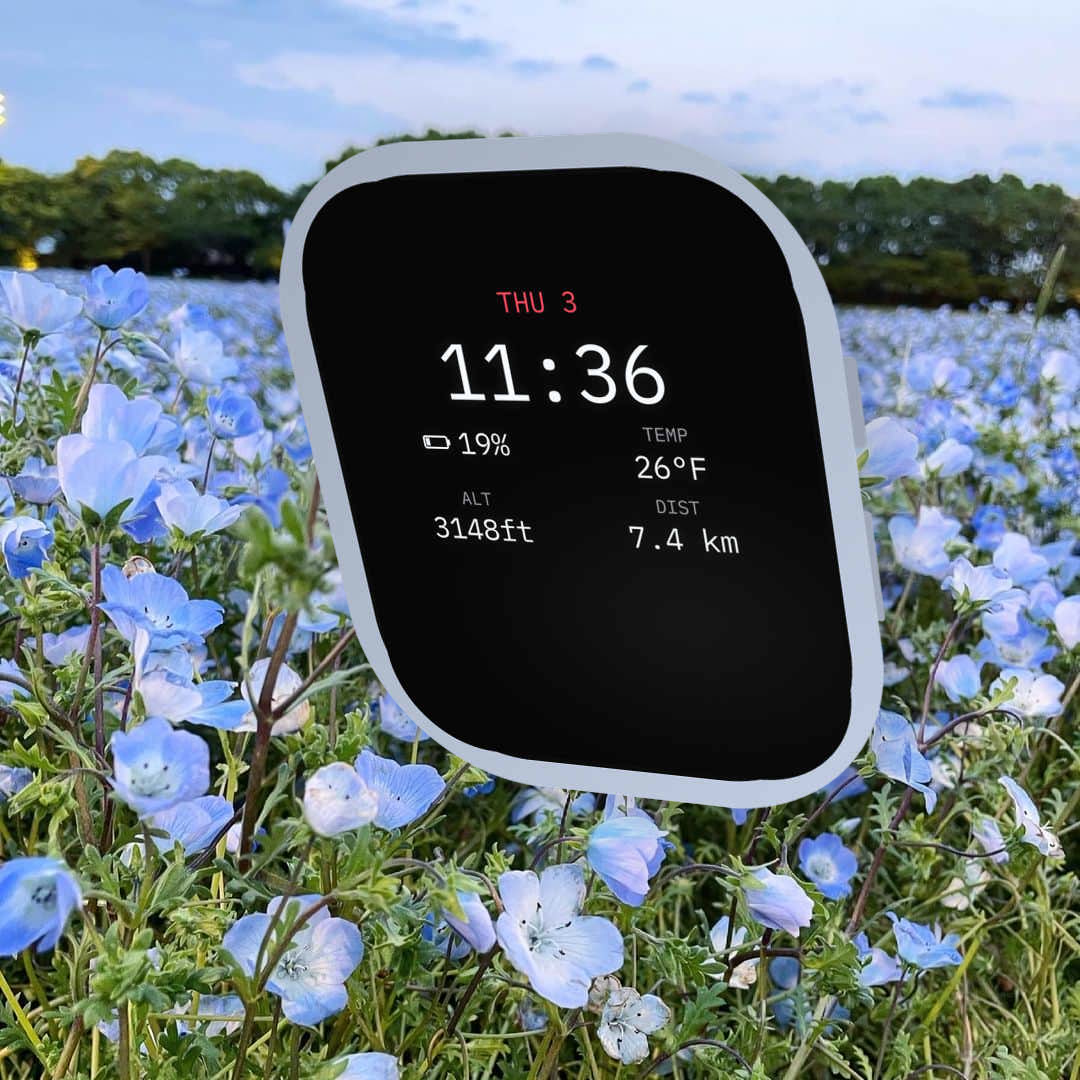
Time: h=11 m=36
